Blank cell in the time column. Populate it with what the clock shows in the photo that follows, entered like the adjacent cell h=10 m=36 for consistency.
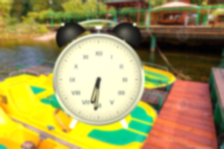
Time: h=6 m=31
